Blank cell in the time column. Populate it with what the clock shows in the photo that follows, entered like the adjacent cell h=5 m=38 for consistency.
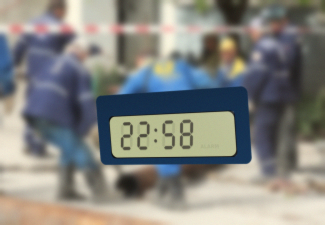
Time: h=22 m=58
